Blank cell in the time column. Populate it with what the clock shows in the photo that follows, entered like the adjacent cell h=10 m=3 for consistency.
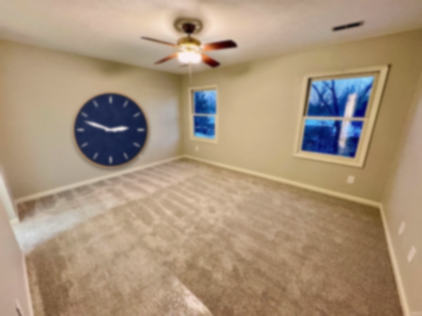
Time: h=2 m=48
